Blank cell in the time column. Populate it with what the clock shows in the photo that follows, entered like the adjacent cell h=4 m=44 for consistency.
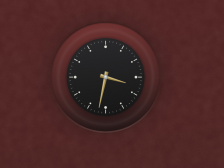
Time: h=3 m=32
